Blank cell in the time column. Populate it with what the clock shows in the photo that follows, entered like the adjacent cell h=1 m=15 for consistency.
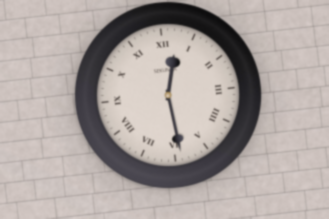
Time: h=12 m=29
